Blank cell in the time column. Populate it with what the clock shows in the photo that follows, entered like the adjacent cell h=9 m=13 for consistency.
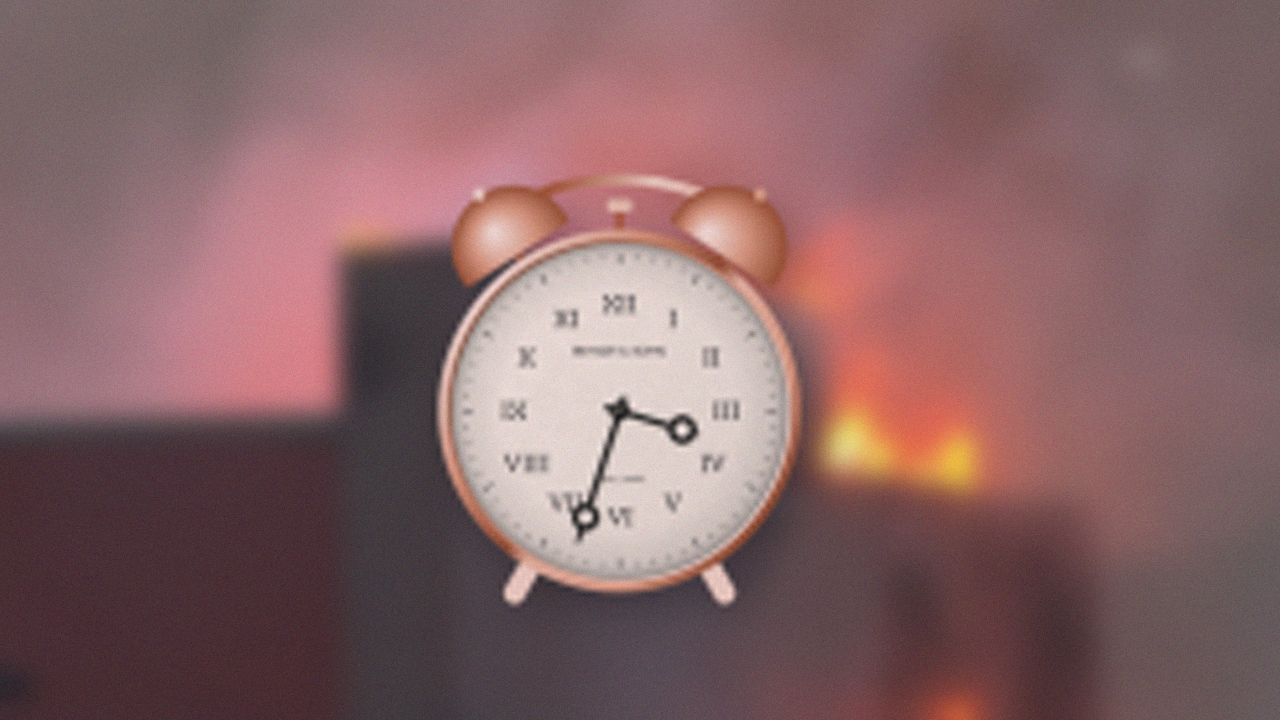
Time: h=3 m=33
